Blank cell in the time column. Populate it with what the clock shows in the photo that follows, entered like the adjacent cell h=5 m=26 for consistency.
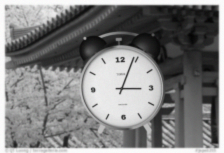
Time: h=3 m=4
